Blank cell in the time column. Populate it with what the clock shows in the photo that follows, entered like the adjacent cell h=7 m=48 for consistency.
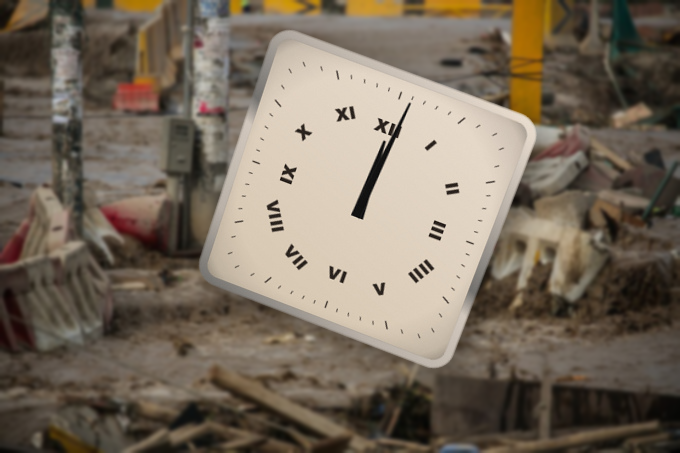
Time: h=12 m=1
